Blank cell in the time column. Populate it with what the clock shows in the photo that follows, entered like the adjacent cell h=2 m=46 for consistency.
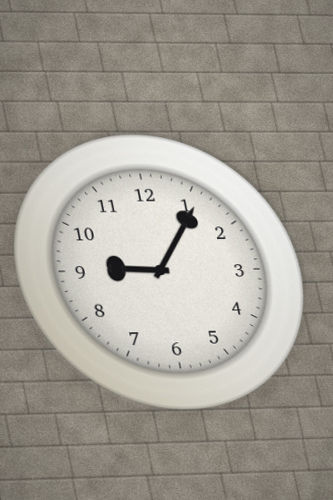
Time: h=9 m=6
